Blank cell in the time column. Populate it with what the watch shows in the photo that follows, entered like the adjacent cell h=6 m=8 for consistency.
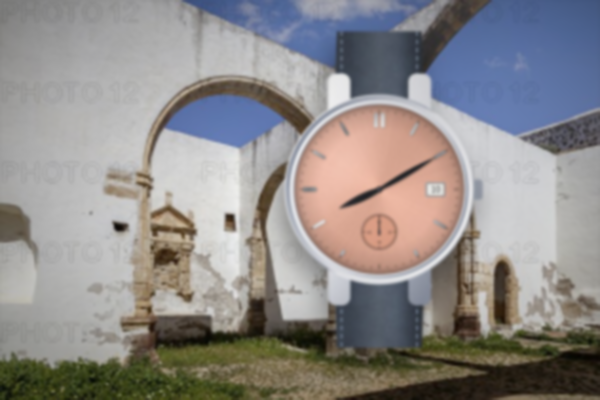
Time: h=8 m=10
